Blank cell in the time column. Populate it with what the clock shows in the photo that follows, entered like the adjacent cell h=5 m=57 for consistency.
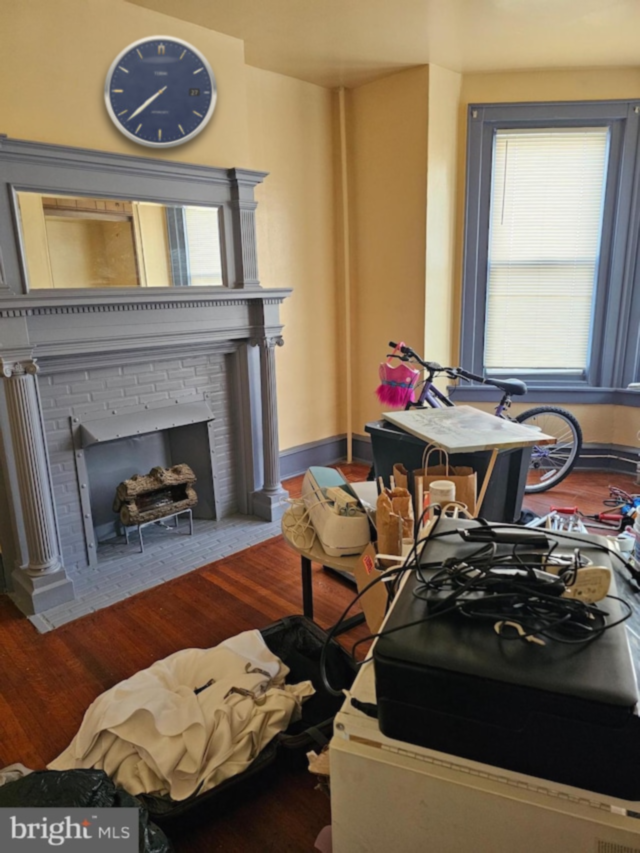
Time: h=7 m=38
